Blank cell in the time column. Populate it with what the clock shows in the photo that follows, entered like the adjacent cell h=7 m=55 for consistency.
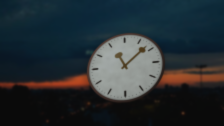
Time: h=11 m=8
